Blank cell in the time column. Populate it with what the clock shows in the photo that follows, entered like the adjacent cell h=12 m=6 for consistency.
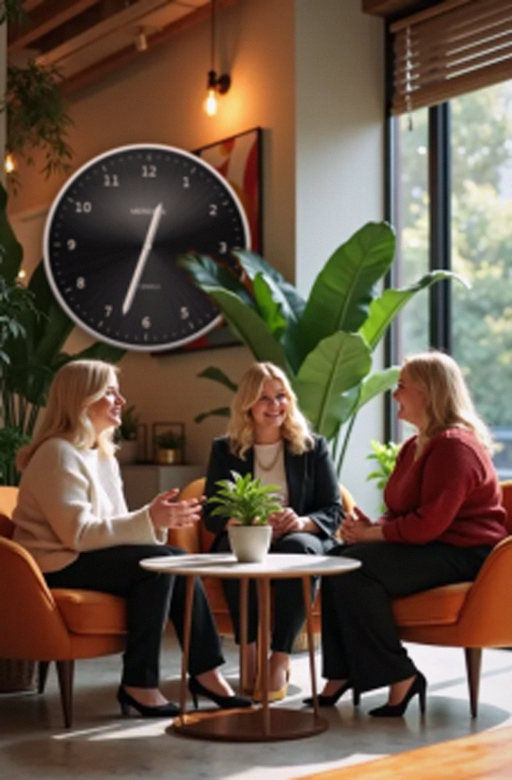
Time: h=12 m=33
